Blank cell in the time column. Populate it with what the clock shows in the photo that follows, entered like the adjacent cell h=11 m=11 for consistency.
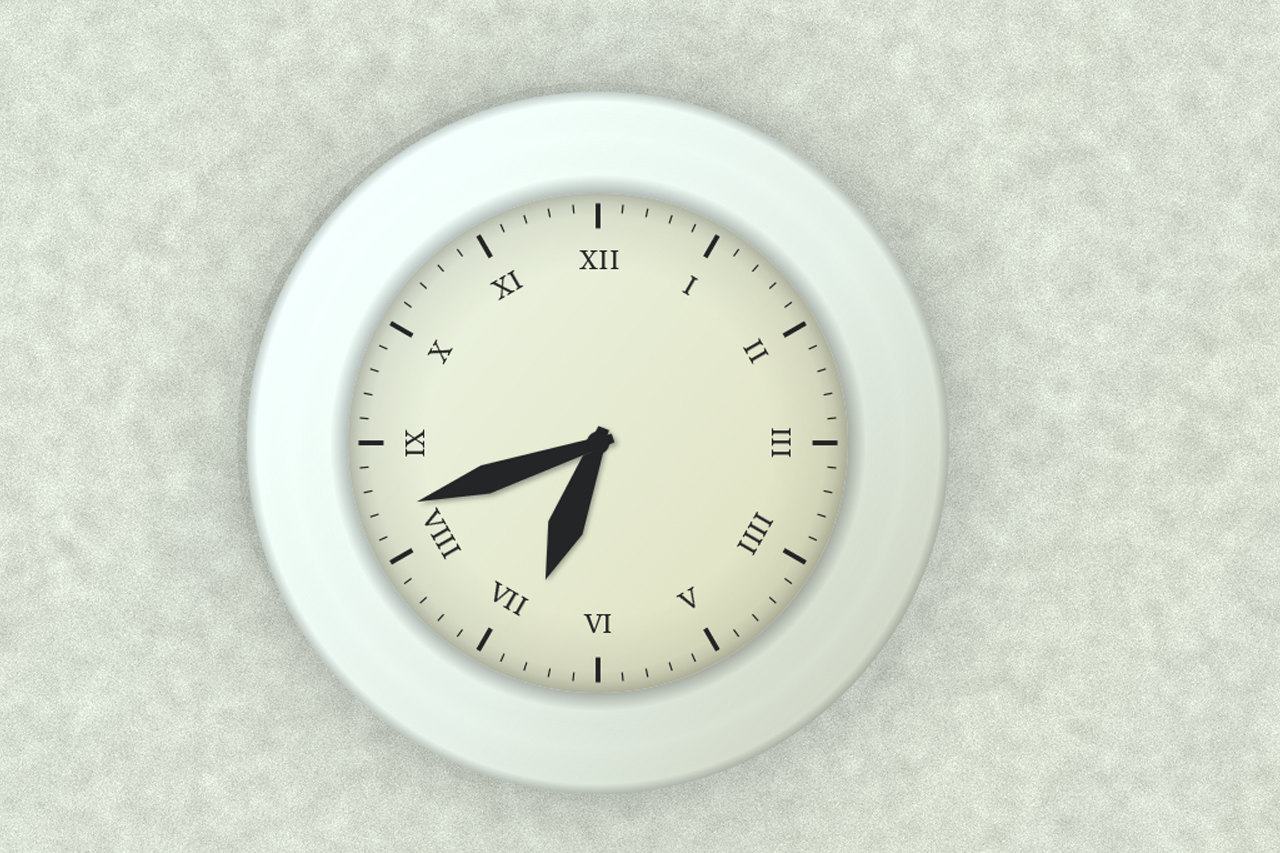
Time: h=6 m=42
